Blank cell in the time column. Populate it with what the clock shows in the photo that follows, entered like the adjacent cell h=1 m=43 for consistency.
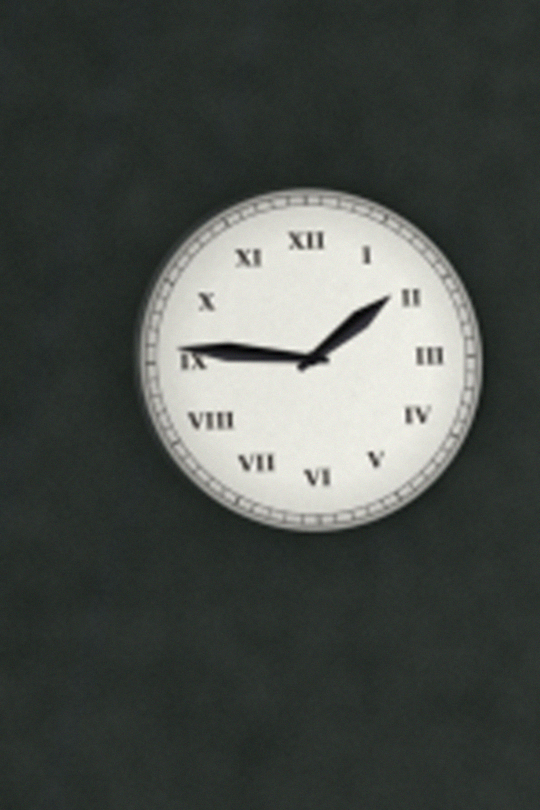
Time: h=1 m=46
